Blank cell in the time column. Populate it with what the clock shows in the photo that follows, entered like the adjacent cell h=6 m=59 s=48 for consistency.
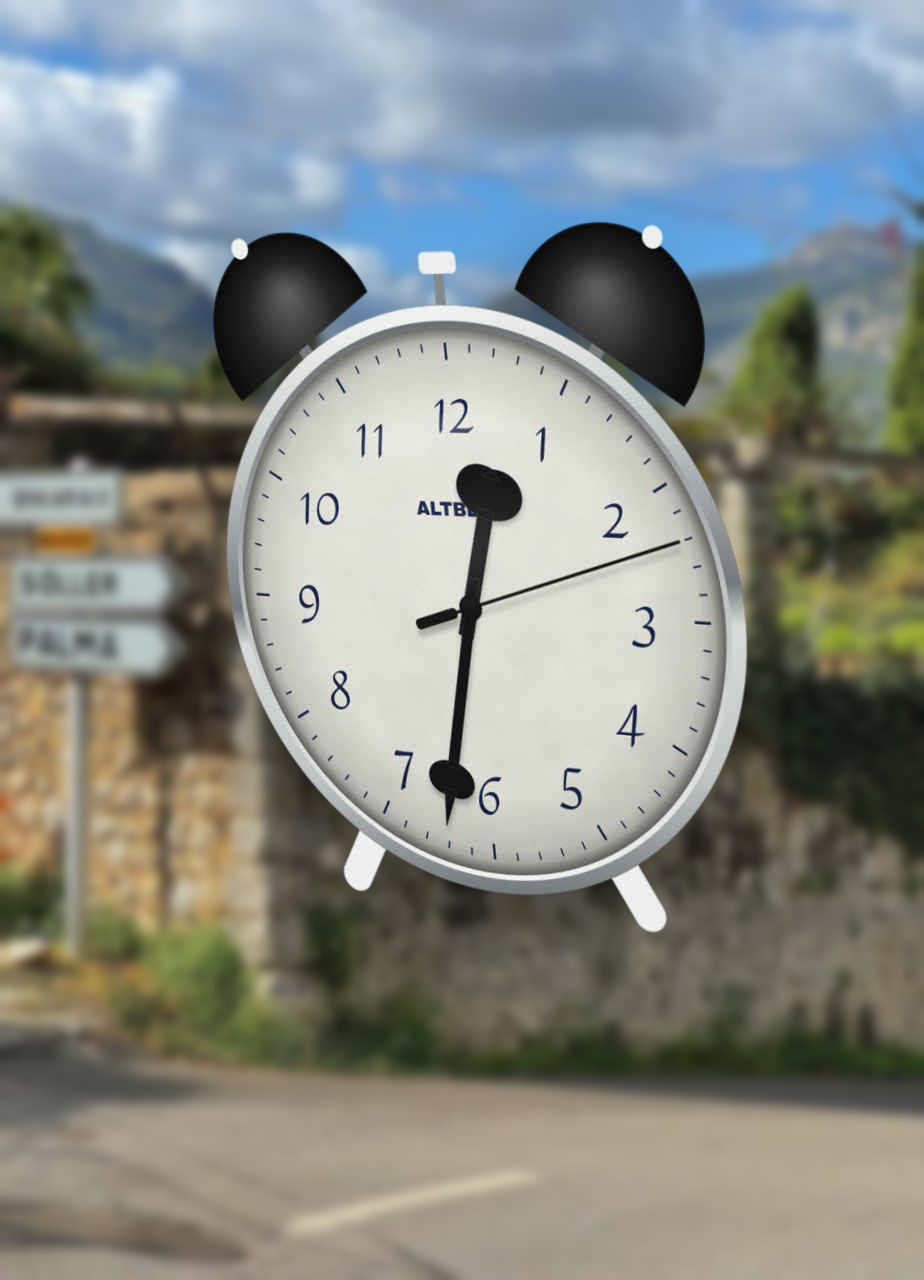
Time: h=12 m=32 s=12
